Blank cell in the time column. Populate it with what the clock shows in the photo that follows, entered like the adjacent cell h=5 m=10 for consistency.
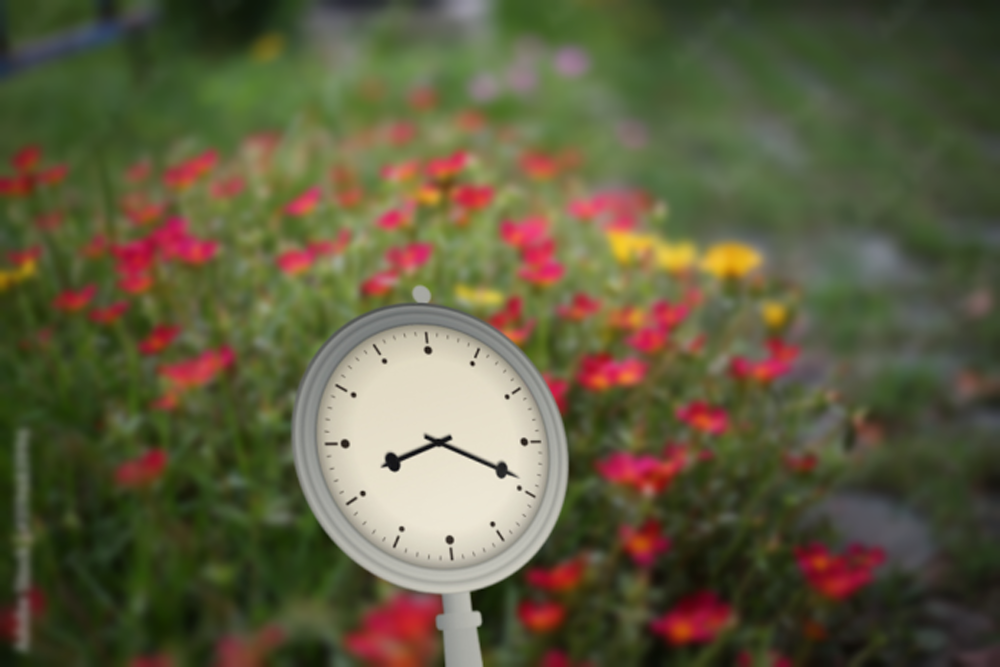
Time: h=8 m=19
